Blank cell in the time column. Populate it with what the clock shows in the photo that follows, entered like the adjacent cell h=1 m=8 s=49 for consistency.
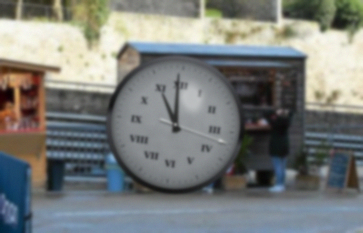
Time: h=10 m=59 s=17
